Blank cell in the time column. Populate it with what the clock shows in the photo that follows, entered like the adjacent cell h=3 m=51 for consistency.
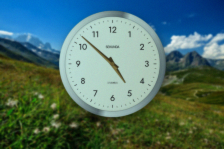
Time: h=4 m=52
